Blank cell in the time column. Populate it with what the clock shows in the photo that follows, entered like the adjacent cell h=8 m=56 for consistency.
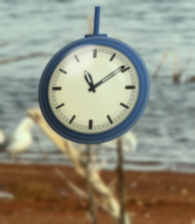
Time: h=11 m=9
